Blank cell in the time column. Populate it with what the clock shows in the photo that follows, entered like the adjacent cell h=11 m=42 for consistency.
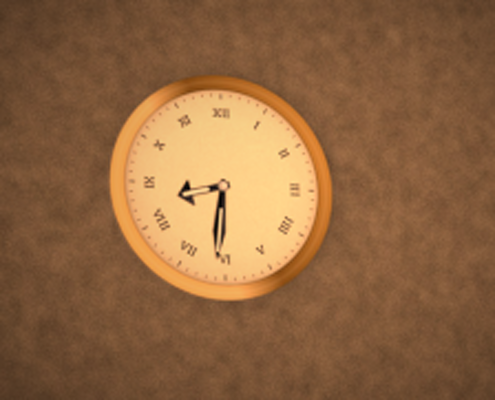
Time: h=8 m=31
